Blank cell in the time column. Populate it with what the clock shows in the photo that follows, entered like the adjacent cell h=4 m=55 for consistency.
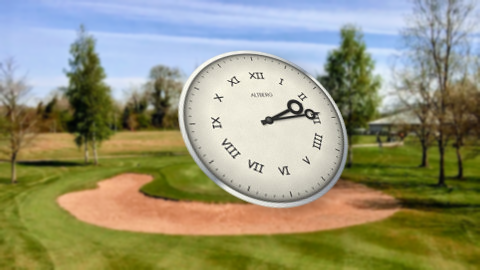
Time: h=2 m=14
